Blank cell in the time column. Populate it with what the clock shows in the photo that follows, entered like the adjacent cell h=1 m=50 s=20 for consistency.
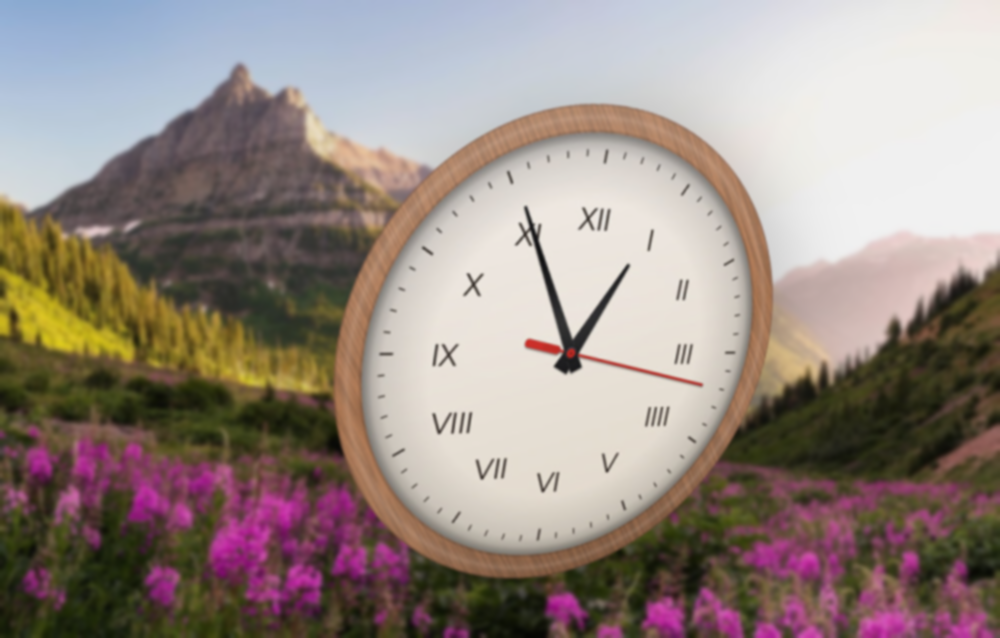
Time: h=12 m=55 s=17
